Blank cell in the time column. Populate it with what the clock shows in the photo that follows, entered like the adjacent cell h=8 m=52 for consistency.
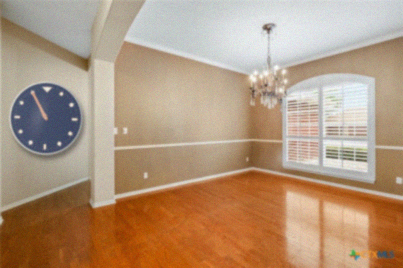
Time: h=10 m=55
